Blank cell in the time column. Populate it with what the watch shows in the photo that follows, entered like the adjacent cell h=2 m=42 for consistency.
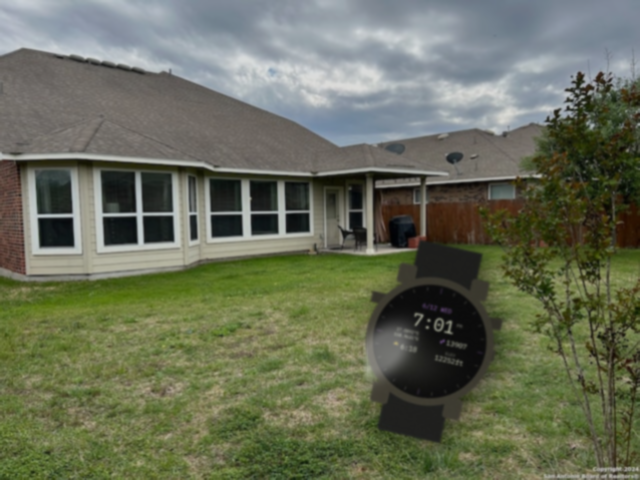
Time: h=7 m=1
